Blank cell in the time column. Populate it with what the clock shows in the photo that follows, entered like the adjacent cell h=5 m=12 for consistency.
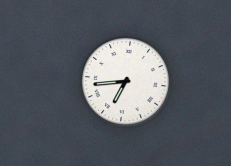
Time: h=6 m=43
